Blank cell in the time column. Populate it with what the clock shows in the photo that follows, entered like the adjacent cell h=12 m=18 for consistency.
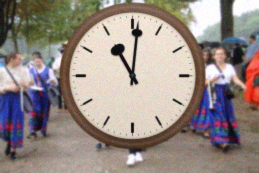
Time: h=11 m=1
